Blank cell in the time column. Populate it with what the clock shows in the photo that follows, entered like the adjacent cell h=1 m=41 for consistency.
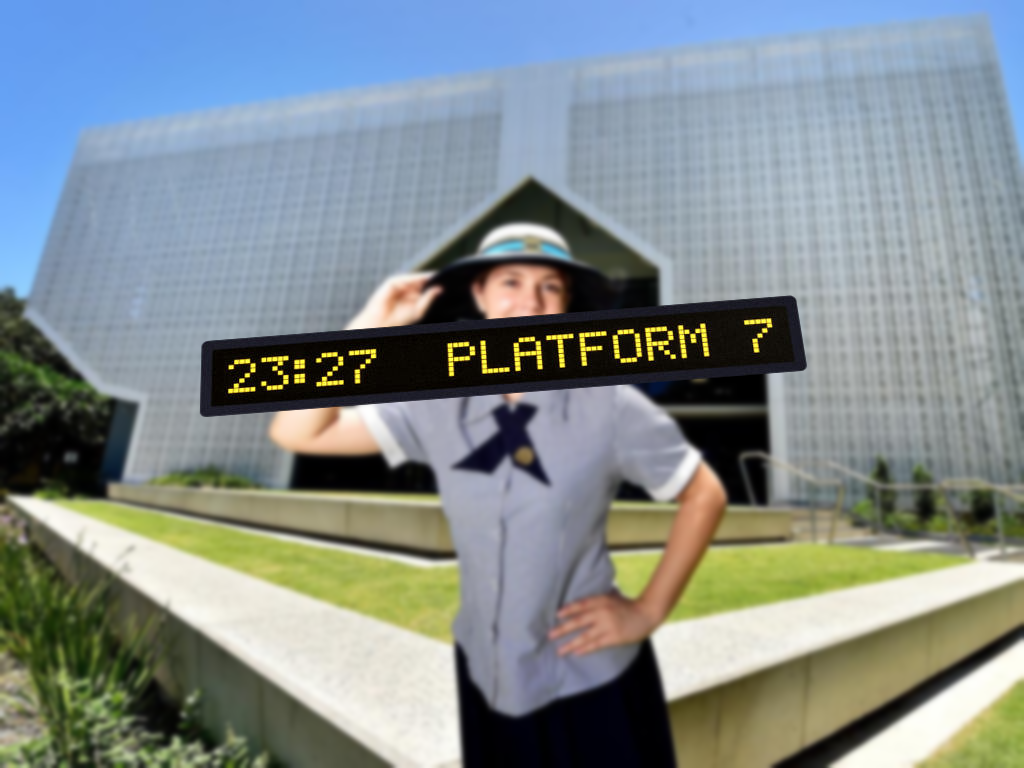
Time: h=23 m=27
